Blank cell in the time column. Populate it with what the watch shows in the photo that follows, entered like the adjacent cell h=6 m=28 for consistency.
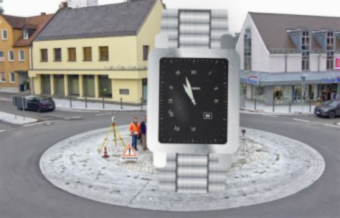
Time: h=10 m=57
